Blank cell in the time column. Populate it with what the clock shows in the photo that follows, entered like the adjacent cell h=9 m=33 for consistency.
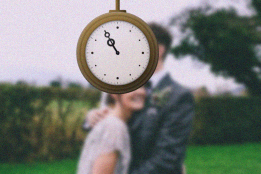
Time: h=10 m=55
